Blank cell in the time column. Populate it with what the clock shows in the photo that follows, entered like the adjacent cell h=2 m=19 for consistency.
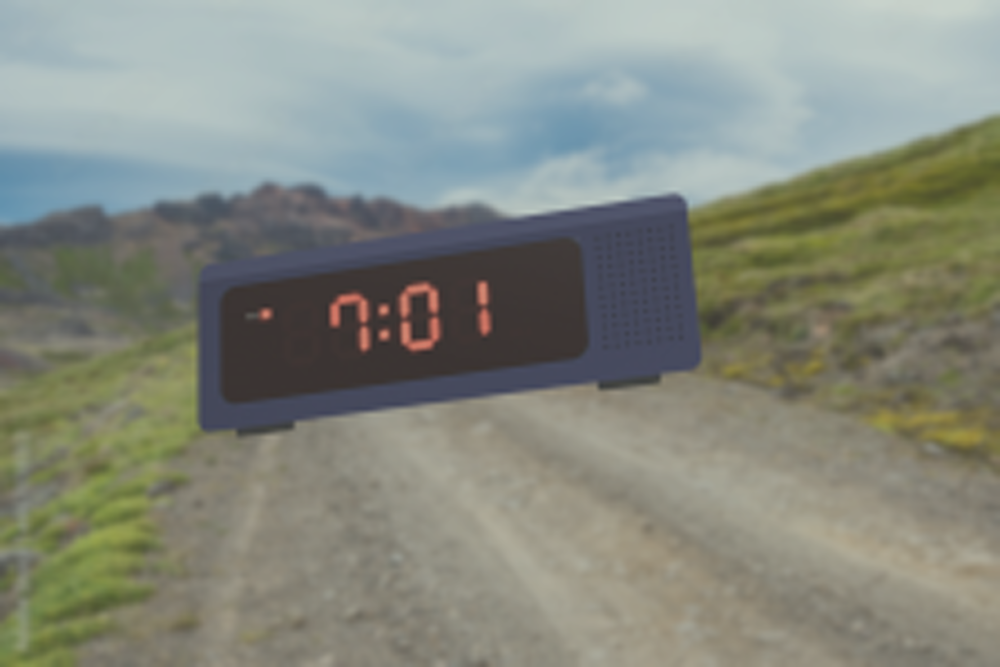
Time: h=7 m=1
